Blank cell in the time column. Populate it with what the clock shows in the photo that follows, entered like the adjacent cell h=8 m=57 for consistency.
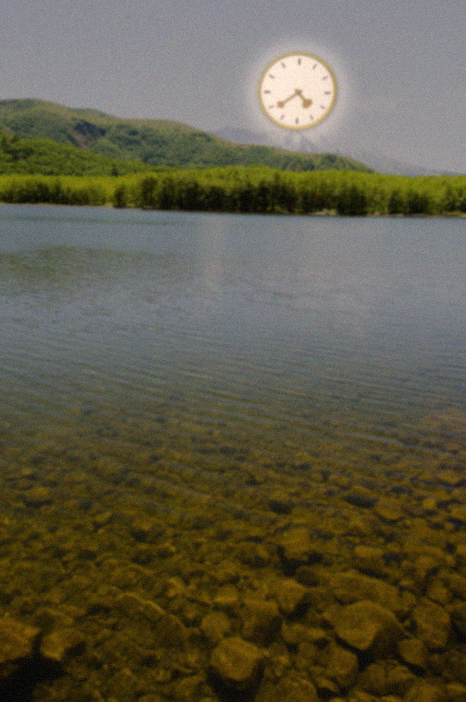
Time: h=4 m=39
